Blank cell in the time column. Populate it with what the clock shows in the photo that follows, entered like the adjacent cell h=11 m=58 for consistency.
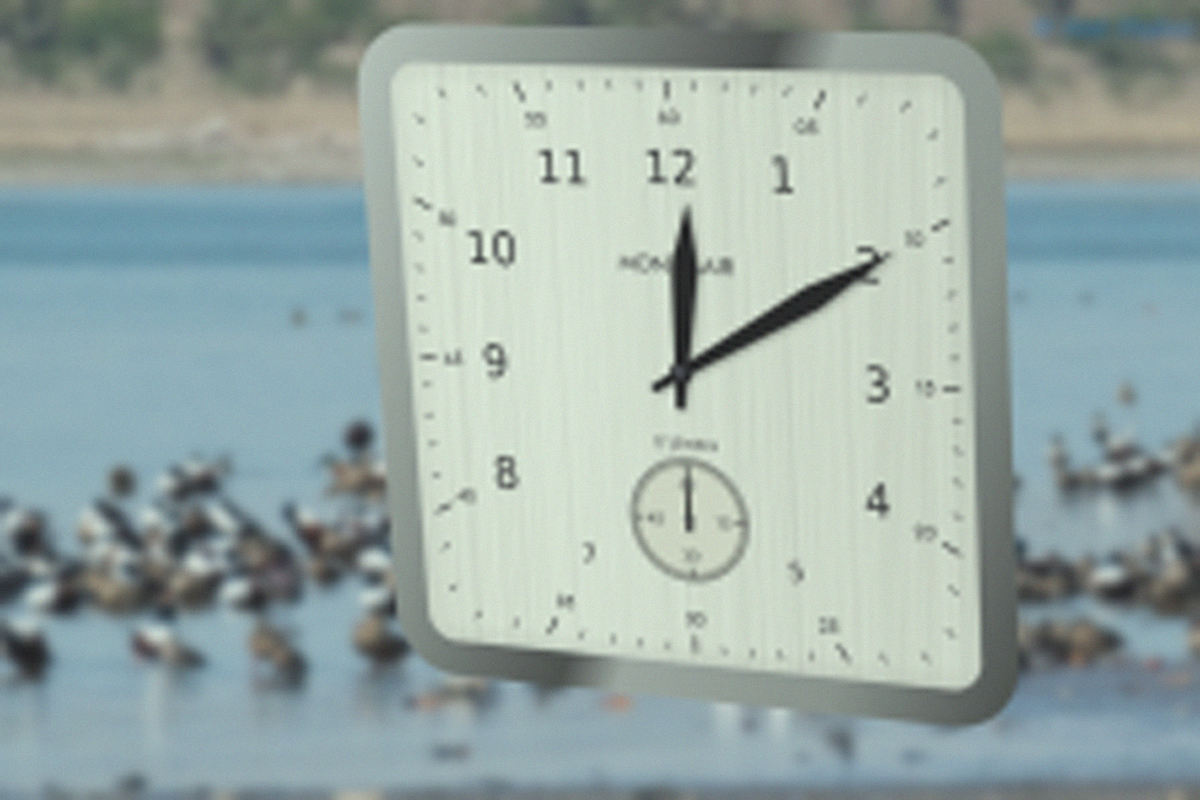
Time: h=12 m=10
